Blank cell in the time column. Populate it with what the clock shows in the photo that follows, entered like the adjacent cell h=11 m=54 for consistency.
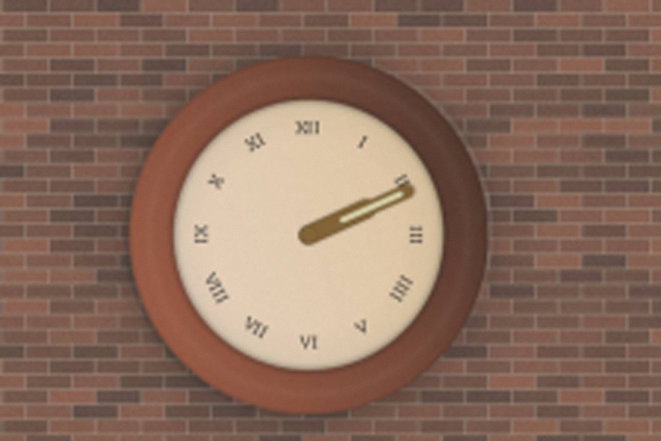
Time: h=2 m=11
